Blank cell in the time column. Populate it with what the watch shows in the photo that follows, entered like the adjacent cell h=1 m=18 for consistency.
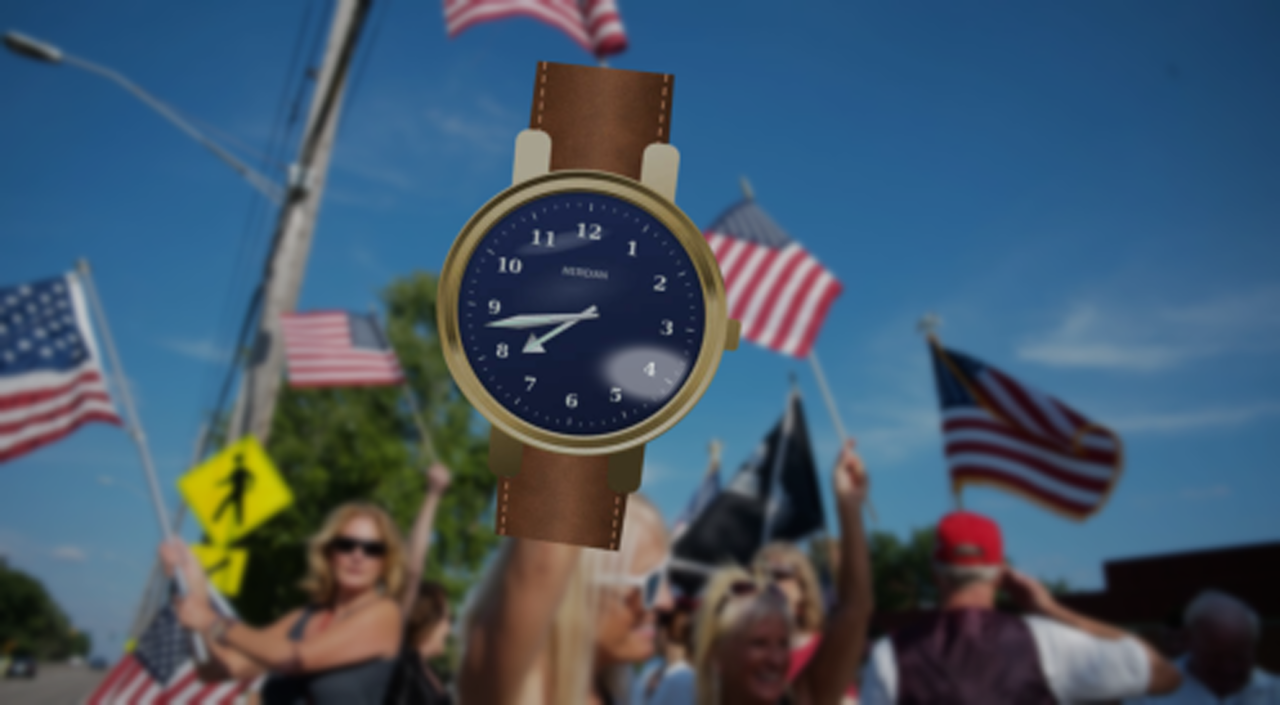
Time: h=7 m=43
